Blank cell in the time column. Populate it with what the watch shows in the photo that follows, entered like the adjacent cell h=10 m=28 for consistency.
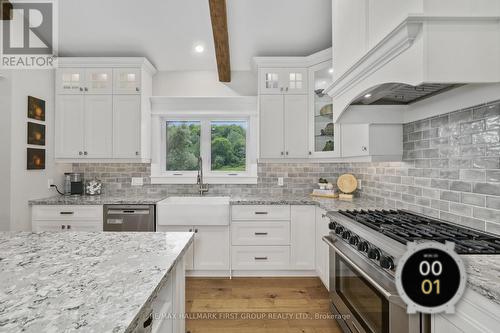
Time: h=0 m=1
